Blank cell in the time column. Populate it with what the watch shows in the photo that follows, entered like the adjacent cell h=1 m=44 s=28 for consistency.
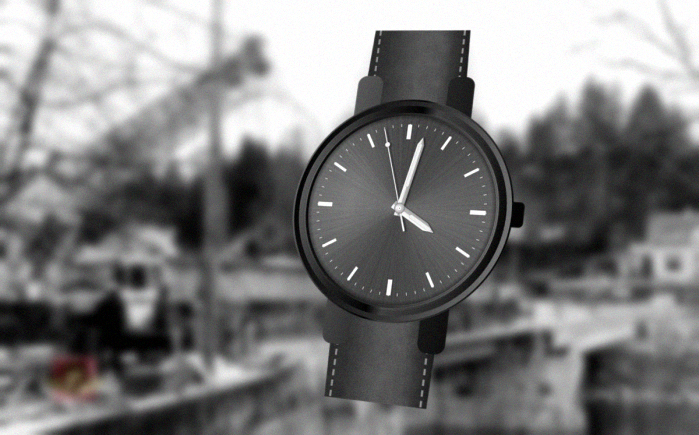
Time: h=4 m=1 s=57
